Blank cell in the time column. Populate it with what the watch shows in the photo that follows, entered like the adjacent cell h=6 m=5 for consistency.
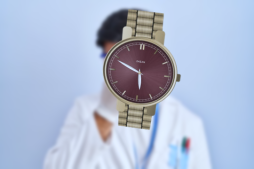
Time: h=5 m=49
